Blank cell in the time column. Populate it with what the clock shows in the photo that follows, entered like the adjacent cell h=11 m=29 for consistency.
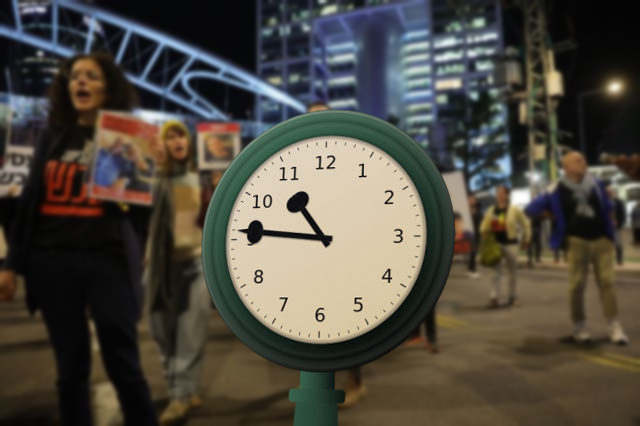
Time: h=10 m=46
